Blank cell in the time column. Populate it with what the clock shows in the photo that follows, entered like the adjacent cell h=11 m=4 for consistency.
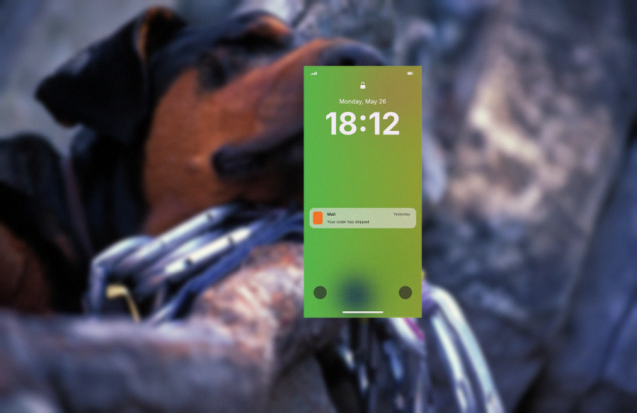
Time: h=18 m=12
